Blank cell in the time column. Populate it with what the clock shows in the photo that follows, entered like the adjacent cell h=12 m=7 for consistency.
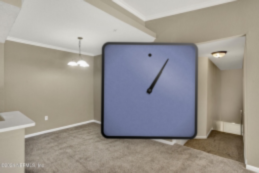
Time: h=1 m=5
